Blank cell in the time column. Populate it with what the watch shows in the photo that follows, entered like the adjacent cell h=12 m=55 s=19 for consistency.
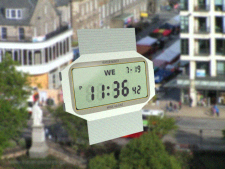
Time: h=11 m=36 s=42
